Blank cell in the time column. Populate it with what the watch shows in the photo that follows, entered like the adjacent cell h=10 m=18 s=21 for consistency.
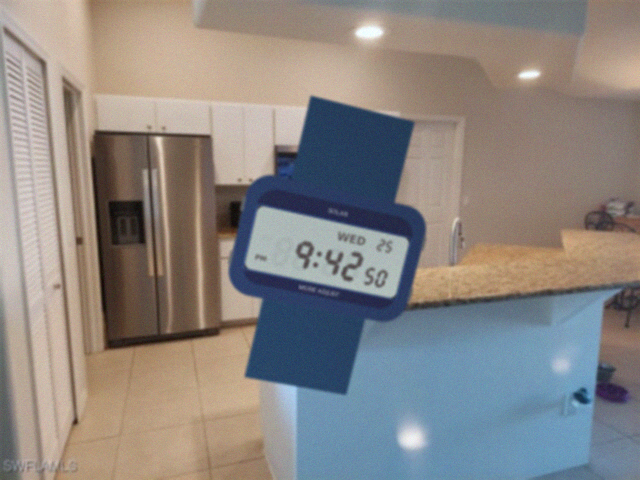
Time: h=9 m=42 s=50
